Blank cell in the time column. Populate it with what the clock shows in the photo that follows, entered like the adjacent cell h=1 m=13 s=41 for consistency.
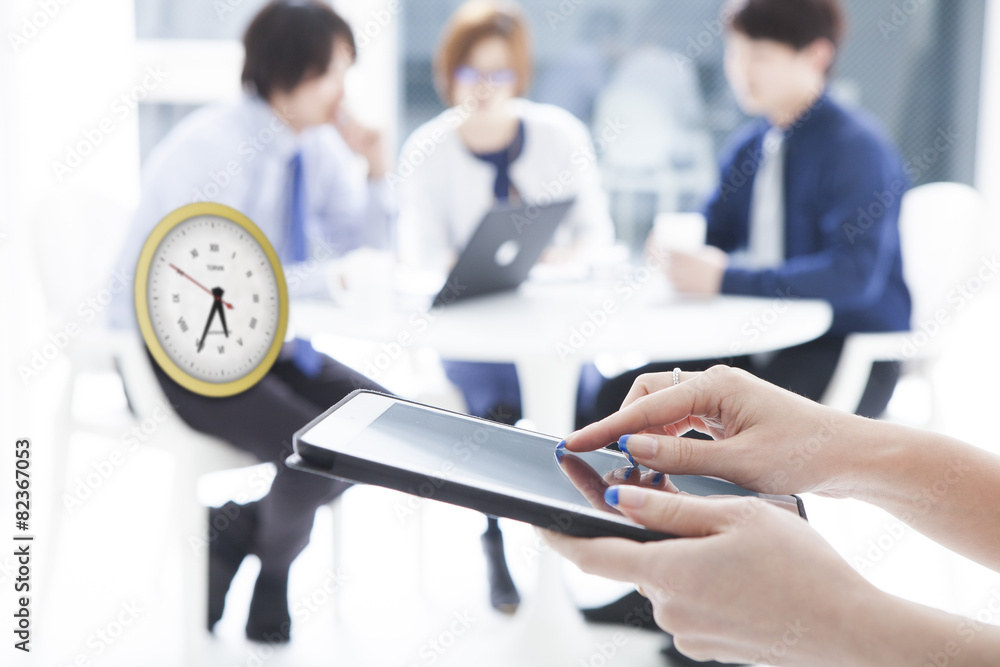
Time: h=5 m=34 s=50
